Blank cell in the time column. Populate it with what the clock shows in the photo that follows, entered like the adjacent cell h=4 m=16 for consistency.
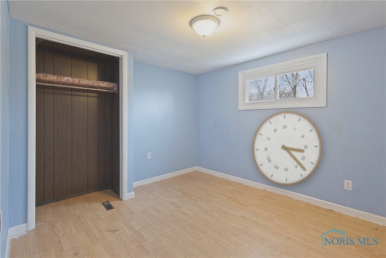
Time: h=3 m=23
